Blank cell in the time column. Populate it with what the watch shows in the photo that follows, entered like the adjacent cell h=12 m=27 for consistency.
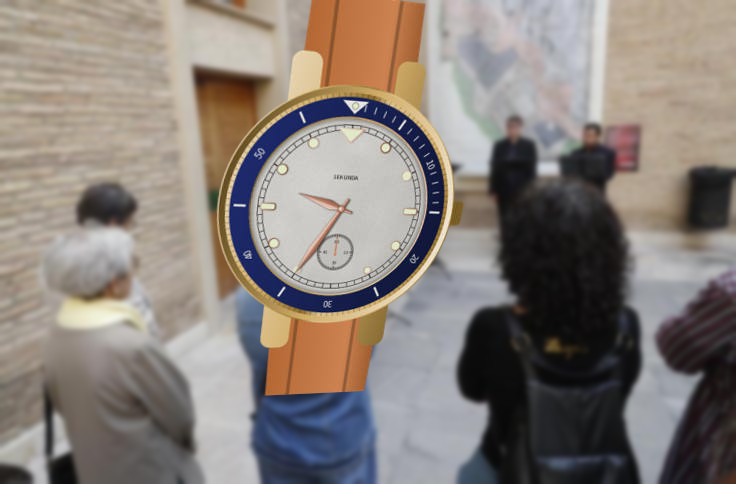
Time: h=9 m=35
